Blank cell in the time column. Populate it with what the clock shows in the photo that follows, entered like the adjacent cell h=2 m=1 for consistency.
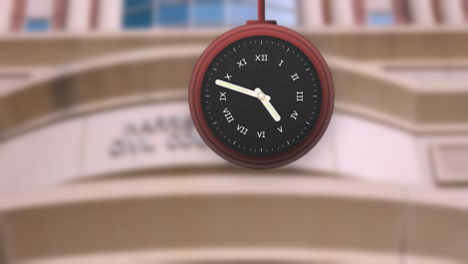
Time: h=4 m=48
